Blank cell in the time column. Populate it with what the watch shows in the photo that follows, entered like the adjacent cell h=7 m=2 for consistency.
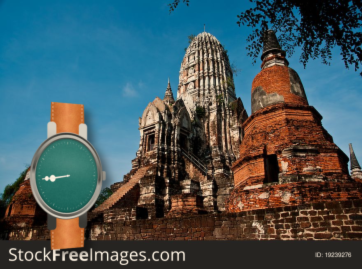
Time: h=8 m=44
